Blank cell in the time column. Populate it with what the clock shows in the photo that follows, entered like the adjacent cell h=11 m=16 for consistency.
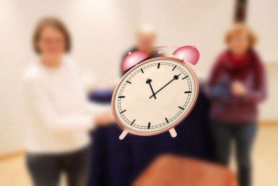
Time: h=11 m=8
